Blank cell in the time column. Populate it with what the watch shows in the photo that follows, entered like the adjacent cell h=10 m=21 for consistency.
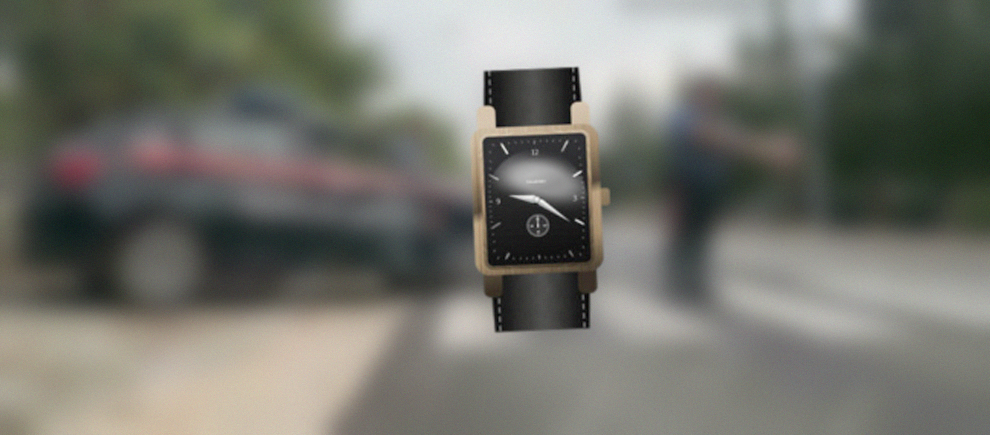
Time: h=9 m=21
